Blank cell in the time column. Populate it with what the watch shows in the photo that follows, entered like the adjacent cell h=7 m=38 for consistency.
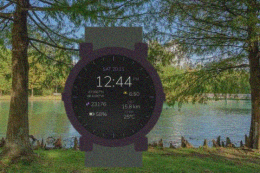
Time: h=12 m=44
